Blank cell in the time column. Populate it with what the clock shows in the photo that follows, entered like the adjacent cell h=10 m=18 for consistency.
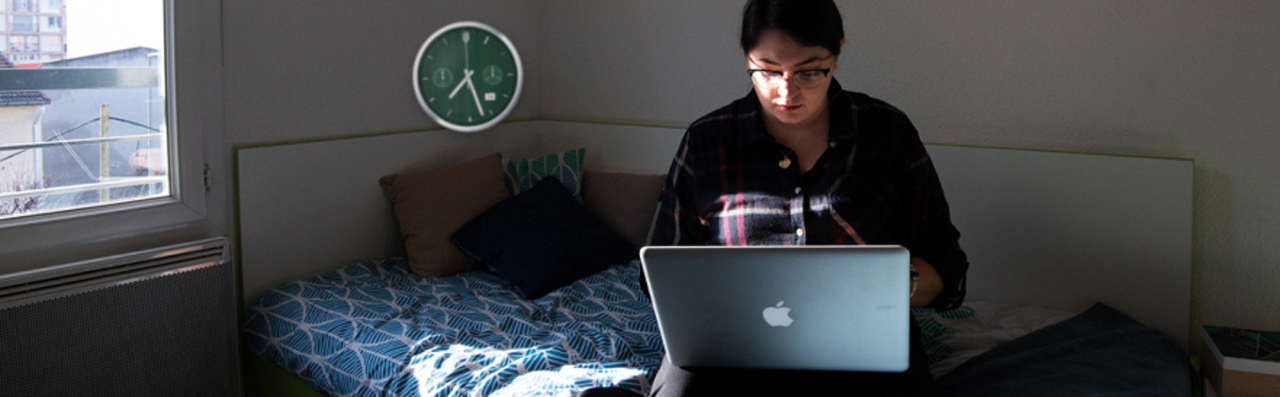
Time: h=7 m=27
